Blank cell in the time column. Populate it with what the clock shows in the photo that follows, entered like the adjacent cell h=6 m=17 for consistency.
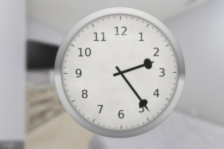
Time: h=2 m=24
